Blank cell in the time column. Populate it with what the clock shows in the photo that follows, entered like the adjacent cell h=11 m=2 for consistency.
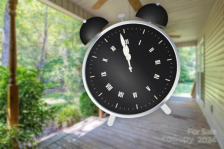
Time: h=11 m=59
